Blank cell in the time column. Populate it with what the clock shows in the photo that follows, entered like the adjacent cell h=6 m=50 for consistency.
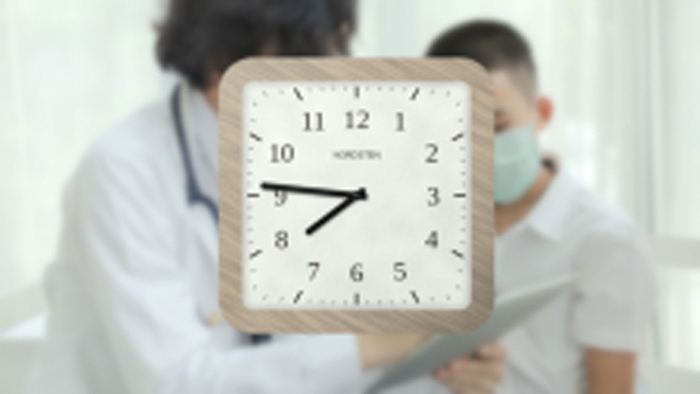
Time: h=7 m=46
